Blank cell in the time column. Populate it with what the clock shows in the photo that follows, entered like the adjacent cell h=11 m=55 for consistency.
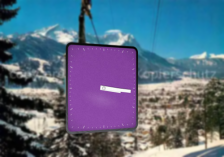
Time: h=3 m=16
